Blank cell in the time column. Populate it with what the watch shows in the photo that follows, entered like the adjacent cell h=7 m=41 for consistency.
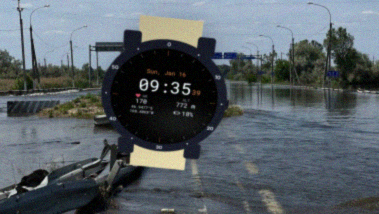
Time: h=9 m=35
